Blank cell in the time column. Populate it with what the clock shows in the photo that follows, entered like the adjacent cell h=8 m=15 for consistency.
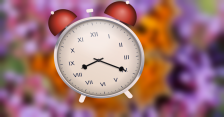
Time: h=8 m=20
